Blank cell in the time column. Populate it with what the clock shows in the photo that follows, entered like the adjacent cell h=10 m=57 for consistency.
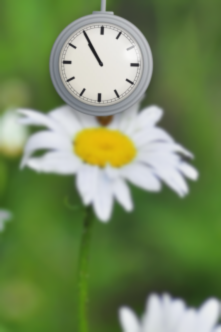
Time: h=10 m=55
